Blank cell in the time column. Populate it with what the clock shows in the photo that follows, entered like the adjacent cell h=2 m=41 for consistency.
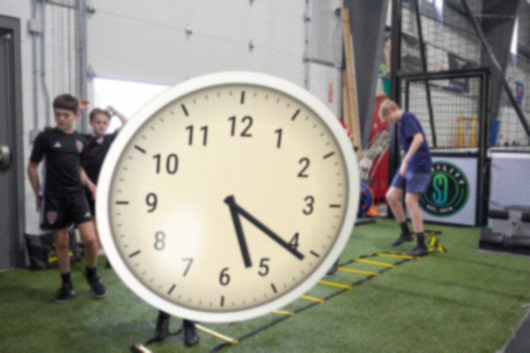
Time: h=5 m=21
